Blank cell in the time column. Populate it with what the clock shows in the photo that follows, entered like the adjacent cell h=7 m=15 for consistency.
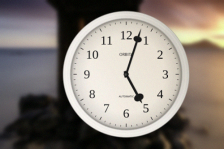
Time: h=5 m=3
